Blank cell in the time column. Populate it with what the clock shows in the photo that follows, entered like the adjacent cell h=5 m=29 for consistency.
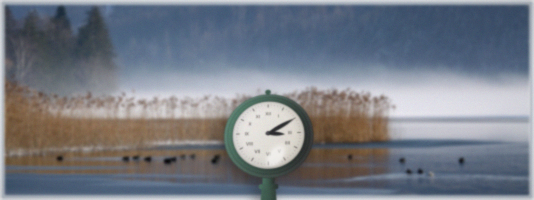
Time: h=3 m=10
